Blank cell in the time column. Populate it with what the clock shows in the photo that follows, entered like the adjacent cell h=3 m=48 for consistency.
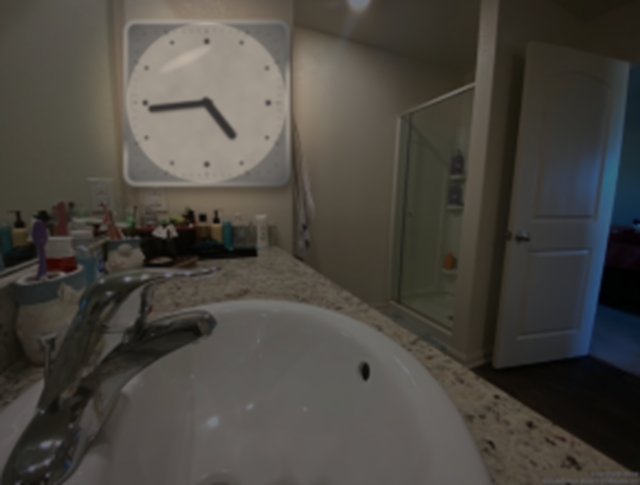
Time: h=4 m=44
